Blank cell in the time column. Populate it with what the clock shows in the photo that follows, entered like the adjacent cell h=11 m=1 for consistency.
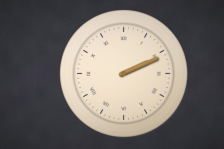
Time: h=2 m=11
